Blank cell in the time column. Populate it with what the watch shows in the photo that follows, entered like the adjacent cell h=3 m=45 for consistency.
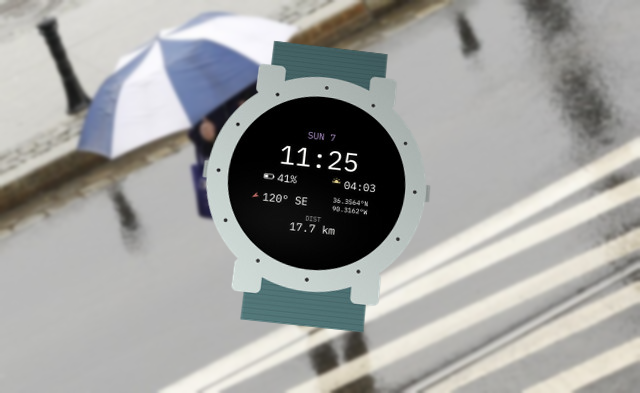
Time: h=11 m=25
